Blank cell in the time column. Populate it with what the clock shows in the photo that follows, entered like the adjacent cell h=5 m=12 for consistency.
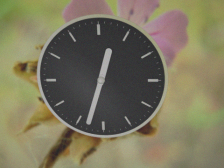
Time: h=12 m=33
